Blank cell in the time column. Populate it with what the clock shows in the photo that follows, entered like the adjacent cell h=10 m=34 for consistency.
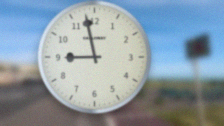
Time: h=8 m=58
